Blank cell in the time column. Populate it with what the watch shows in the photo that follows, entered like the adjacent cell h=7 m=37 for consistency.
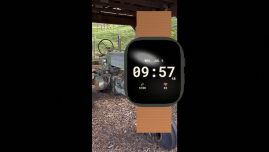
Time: h=9 m=57
